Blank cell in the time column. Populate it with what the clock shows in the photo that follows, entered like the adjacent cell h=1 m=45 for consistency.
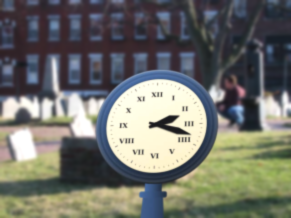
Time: h=2 m=18
